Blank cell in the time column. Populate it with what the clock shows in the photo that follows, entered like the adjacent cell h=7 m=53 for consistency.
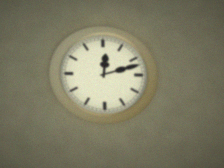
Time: h=12 m=12
